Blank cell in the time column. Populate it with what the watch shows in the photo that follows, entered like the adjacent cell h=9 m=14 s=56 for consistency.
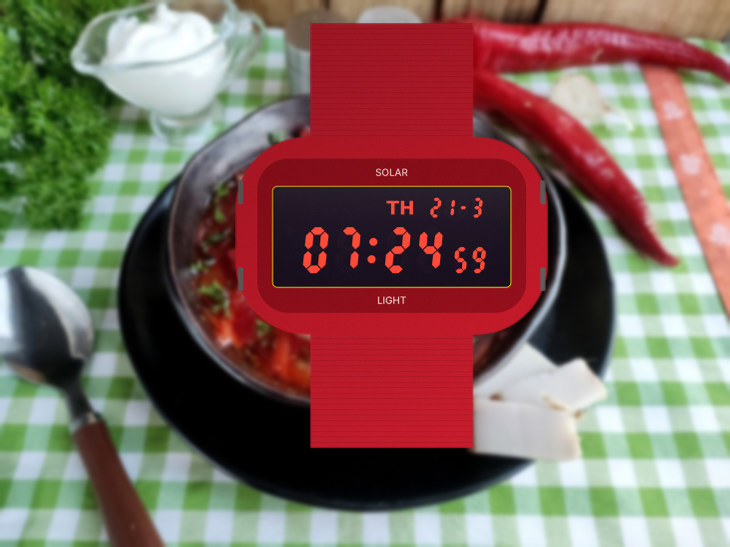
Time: h=7 m=24 s=59
